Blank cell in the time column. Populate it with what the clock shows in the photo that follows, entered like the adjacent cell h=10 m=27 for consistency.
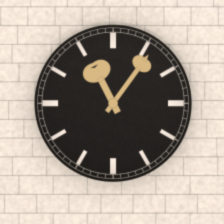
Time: h=11 m=6
